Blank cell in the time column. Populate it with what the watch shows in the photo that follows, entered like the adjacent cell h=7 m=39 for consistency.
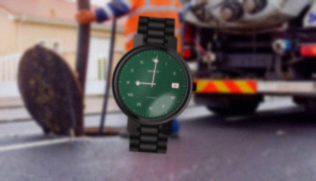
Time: h=9 m=1
